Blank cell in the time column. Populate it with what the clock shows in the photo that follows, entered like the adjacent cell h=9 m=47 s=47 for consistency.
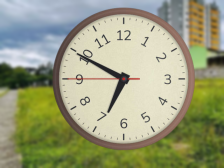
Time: h=6 m=49 s=45
